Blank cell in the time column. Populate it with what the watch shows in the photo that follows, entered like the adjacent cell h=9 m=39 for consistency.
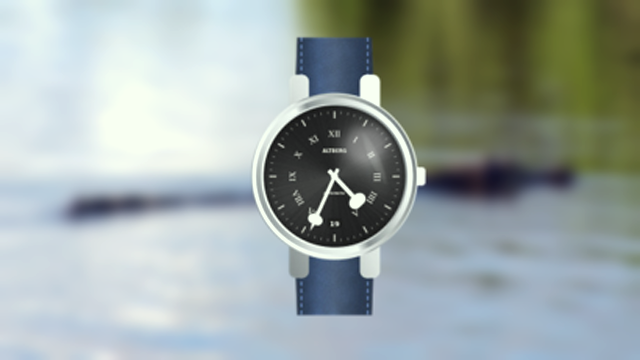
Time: h=4 m=34
